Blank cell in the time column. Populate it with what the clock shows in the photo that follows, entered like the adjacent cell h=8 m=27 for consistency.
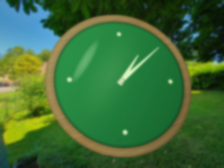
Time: h=1 m=8
